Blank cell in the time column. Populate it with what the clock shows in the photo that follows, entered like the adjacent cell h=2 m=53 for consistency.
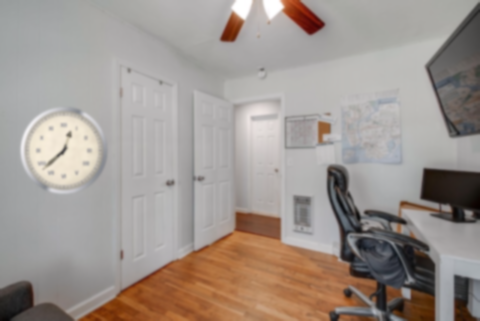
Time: h=12 m=38
